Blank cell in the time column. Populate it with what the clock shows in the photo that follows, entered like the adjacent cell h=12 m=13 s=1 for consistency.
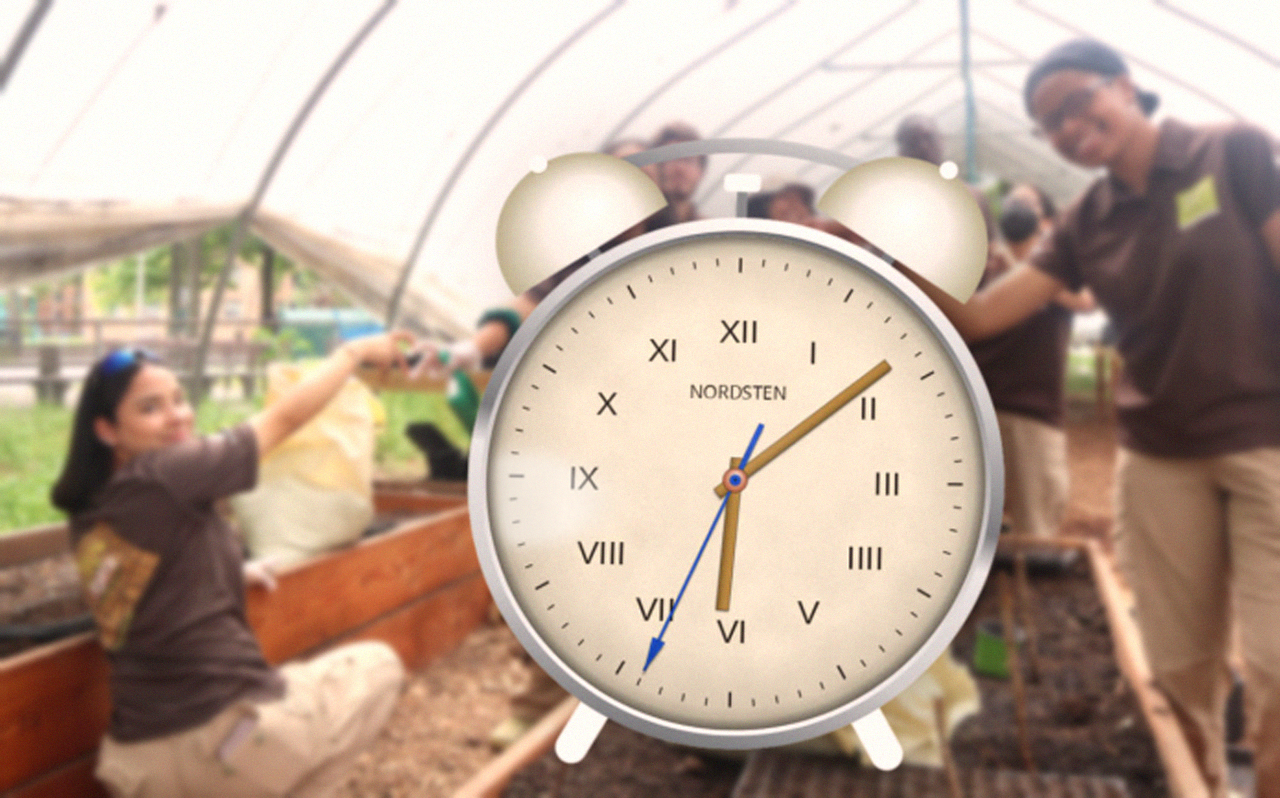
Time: h=6 m=8 s=34
